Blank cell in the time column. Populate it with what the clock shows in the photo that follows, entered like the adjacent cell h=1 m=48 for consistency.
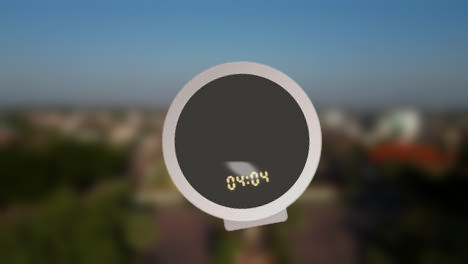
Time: h=4 m=4
